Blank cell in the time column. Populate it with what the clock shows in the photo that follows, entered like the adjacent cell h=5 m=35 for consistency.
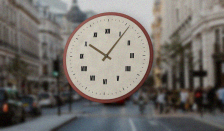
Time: h=10 m=6
